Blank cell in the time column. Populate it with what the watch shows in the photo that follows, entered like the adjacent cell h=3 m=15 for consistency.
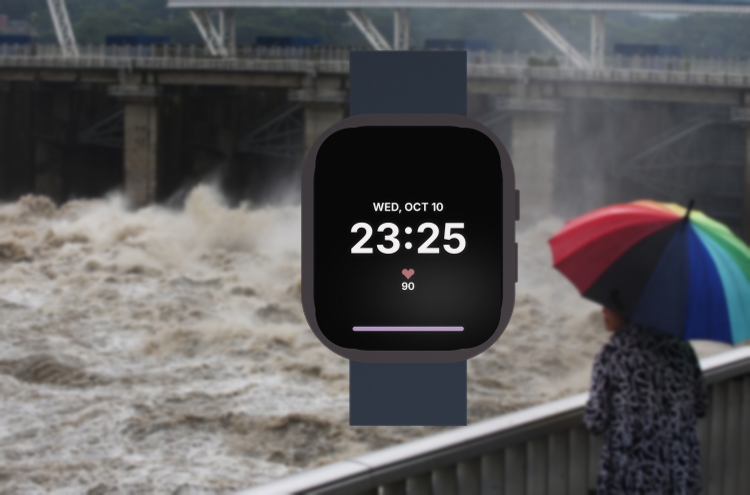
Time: h=23 m=25
